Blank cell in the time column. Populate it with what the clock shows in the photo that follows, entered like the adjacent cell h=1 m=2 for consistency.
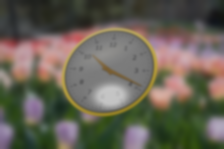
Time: h=10 m=19
